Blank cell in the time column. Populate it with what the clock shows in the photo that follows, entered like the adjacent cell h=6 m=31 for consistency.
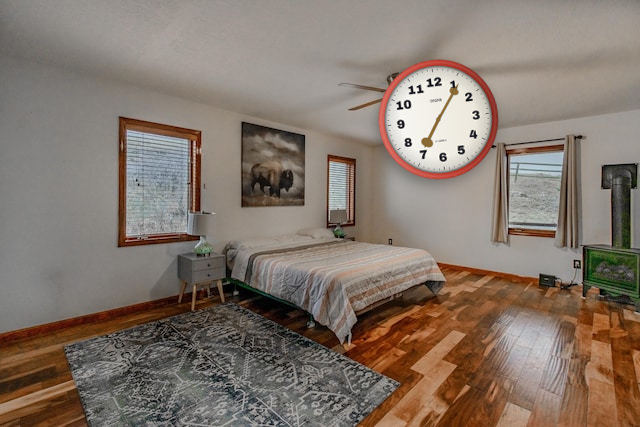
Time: h=7 m=6
